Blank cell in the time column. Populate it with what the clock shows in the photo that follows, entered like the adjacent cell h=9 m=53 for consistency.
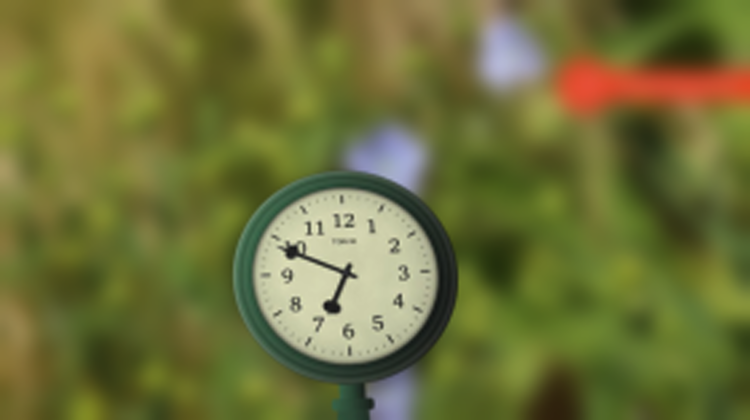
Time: h=6 m=49
